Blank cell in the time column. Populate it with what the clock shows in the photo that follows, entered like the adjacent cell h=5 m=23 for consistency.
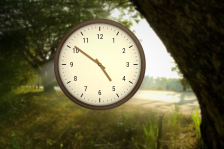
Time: h=4 m=51
